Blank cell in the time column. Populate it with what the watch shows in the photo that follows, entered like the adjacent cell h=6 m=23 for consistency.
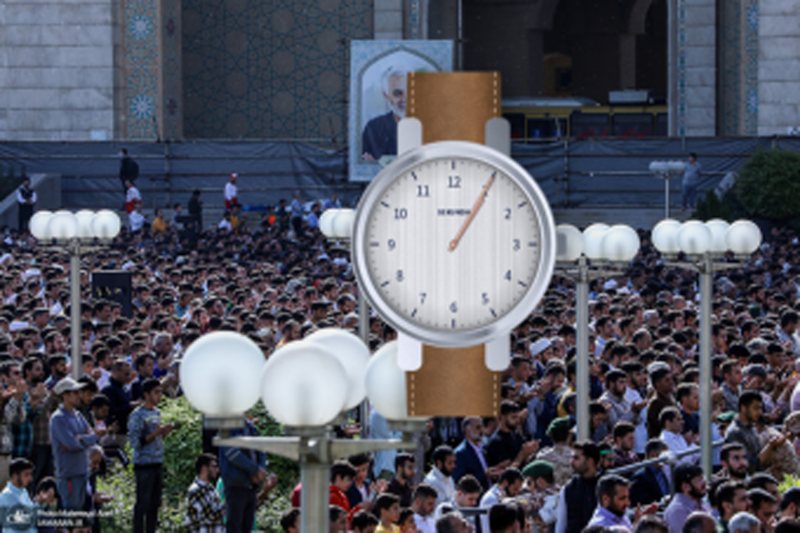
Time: h=1 m=5
